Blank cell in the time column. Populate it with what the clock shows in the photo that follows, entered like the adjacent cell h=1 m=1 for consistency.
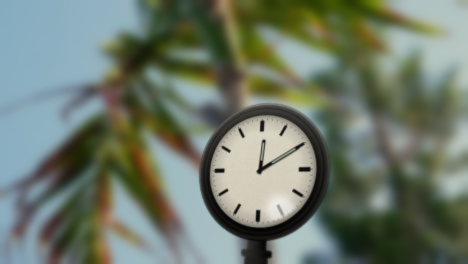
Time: h=12 m=10
